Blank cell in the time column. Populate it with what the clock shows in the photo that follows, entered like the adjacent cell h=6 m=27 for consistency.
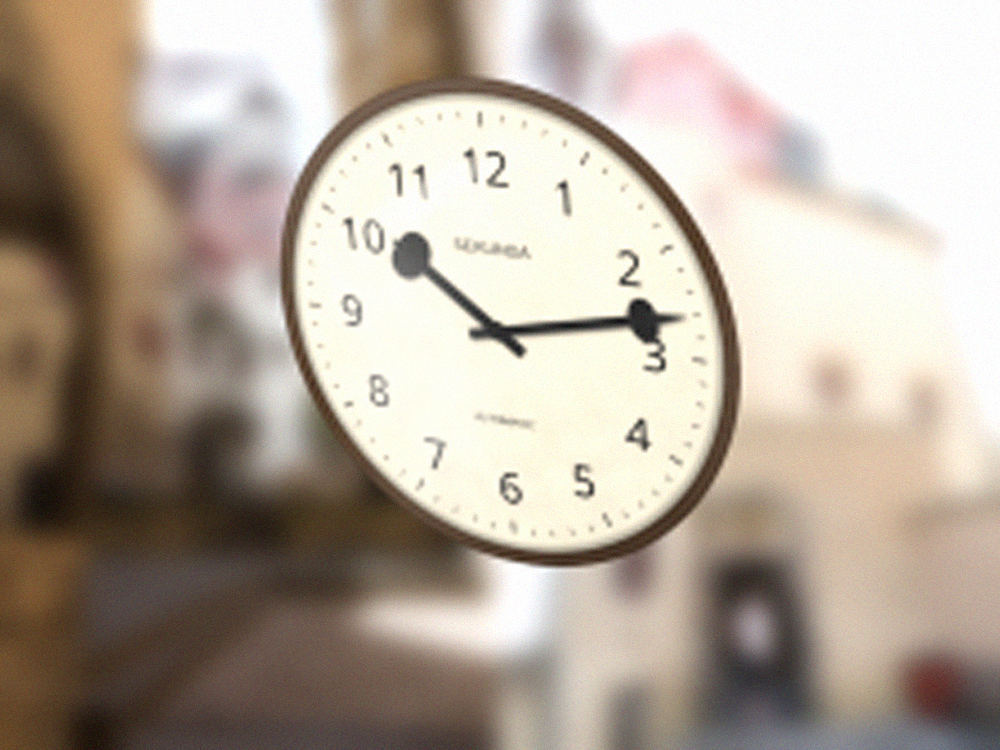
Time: h=10 m=13
